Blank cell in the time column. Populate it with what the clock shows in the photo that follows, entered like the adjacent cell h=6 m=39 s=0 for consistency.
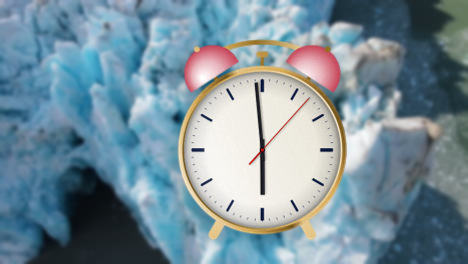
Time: h=5 m=59 s=7
